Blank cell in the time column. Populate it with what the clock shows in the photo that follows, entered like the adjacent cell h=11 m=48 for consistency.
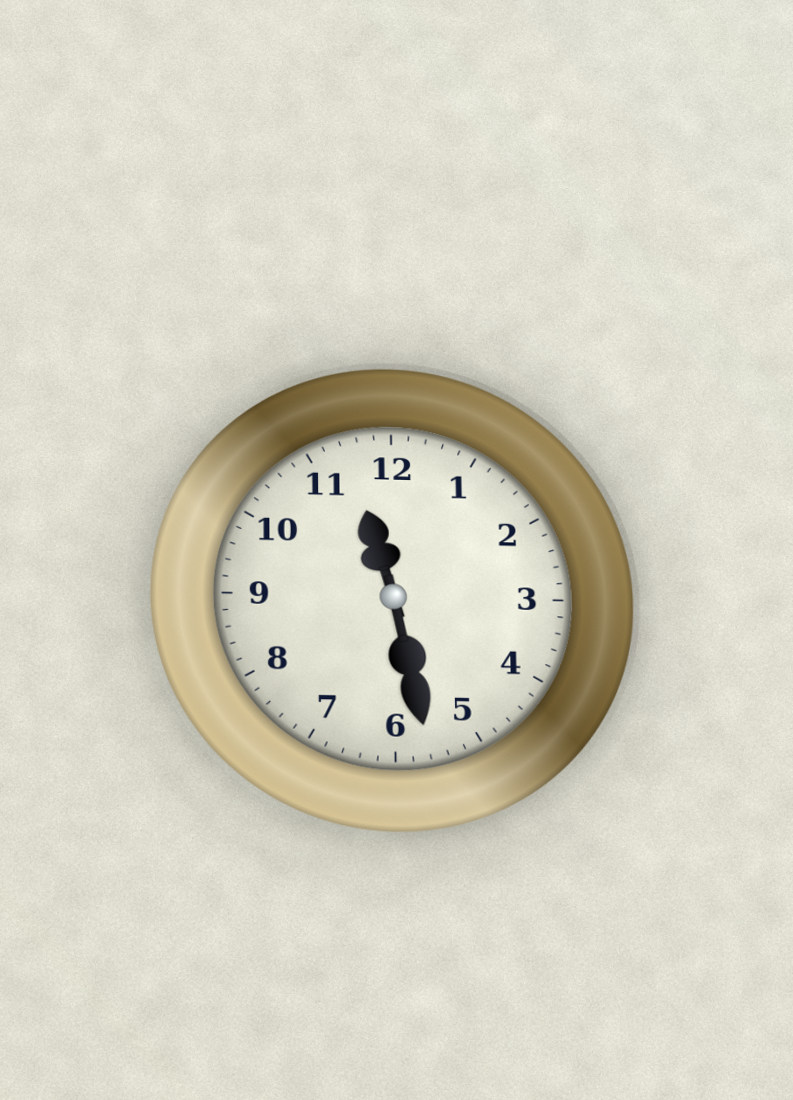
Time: h=11 m=28
